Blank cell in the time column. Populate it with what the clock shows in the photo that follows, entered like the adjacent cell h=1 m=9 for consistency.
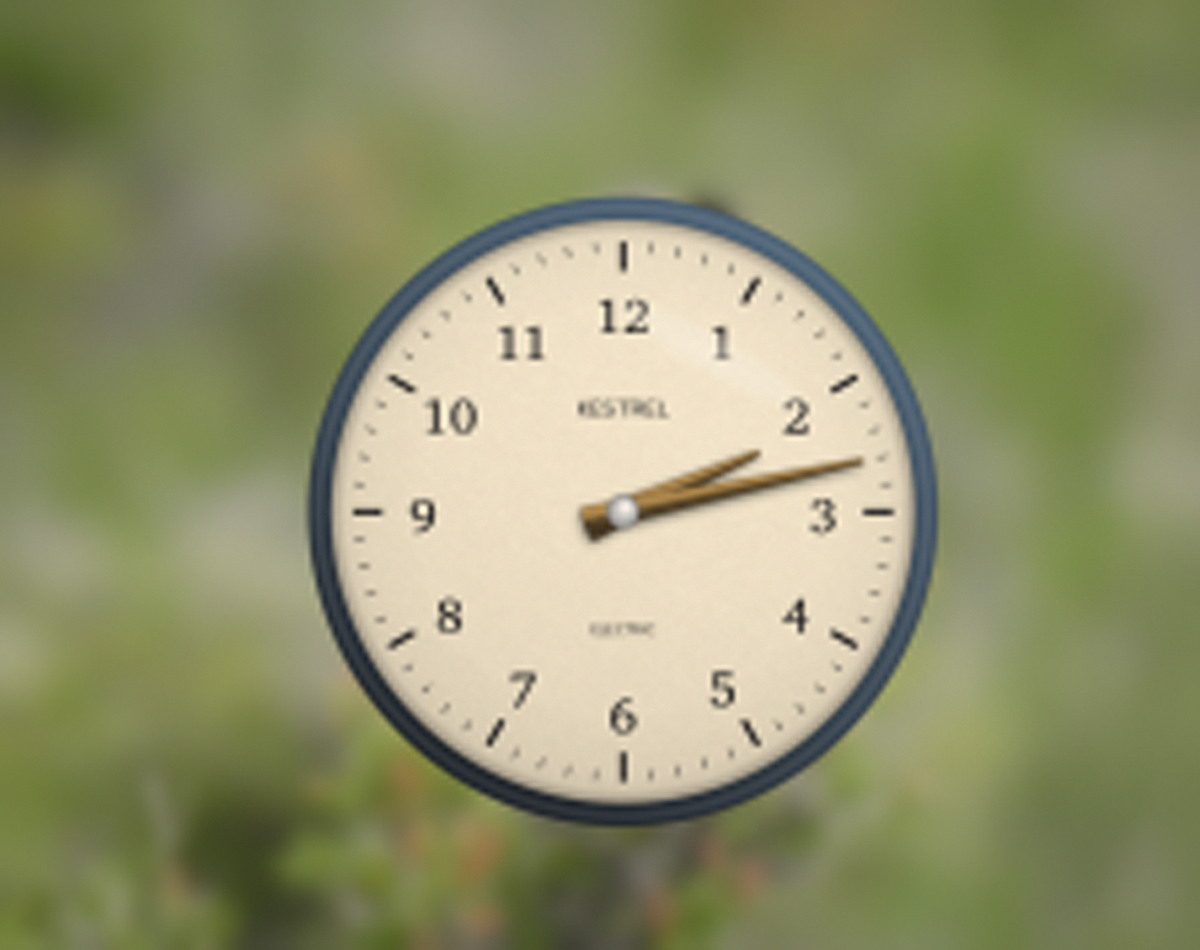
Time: h=2 m=13
